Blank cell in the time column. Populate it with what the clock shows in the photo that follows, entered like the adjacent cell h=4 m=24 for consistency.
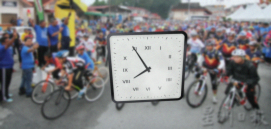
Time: h=7 m=55
